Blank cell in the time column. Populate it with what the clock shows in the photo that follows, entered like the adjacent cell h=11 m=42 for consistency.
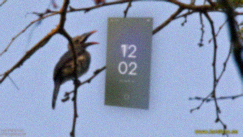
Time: h=12 m=2
